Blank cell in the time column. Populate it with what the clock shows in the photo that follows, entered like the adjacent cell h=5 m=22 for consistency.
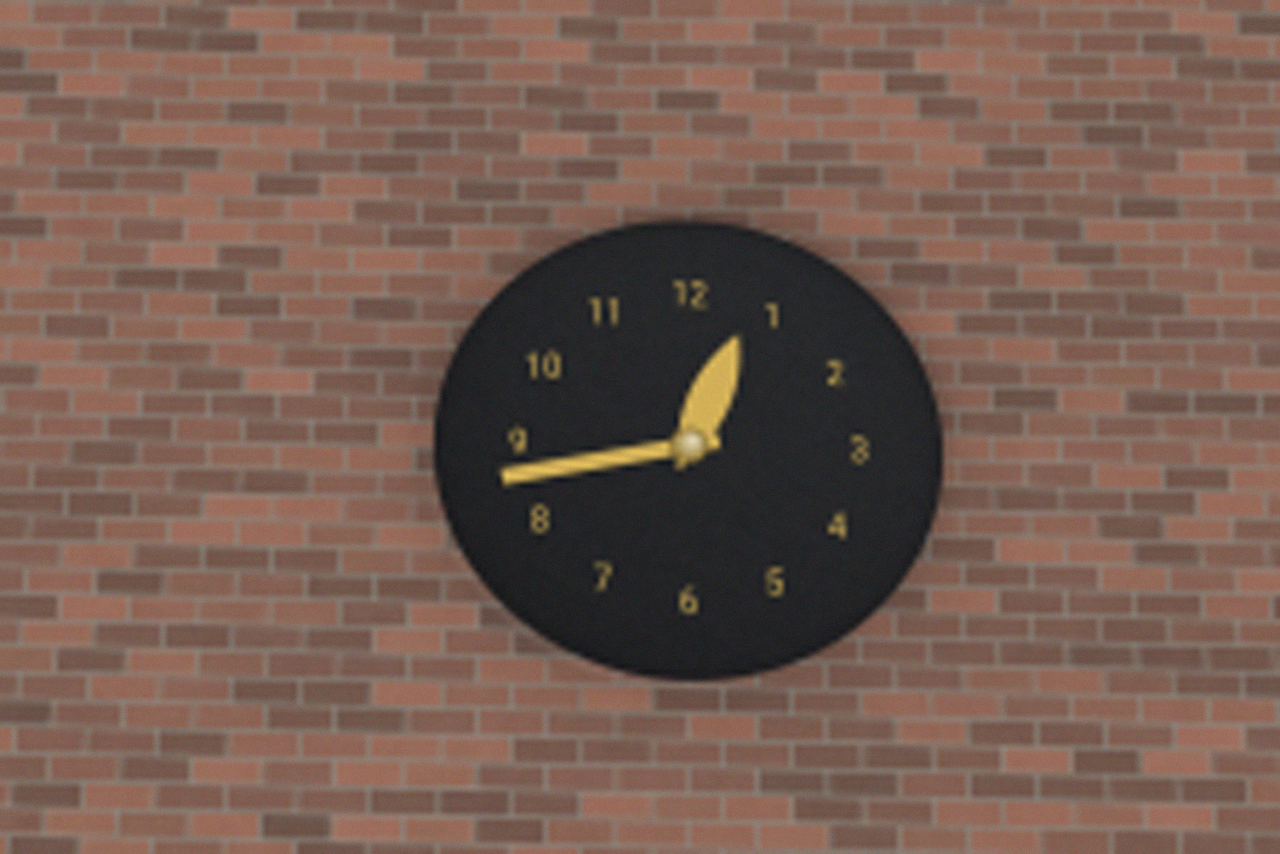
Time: h=12 m=43
